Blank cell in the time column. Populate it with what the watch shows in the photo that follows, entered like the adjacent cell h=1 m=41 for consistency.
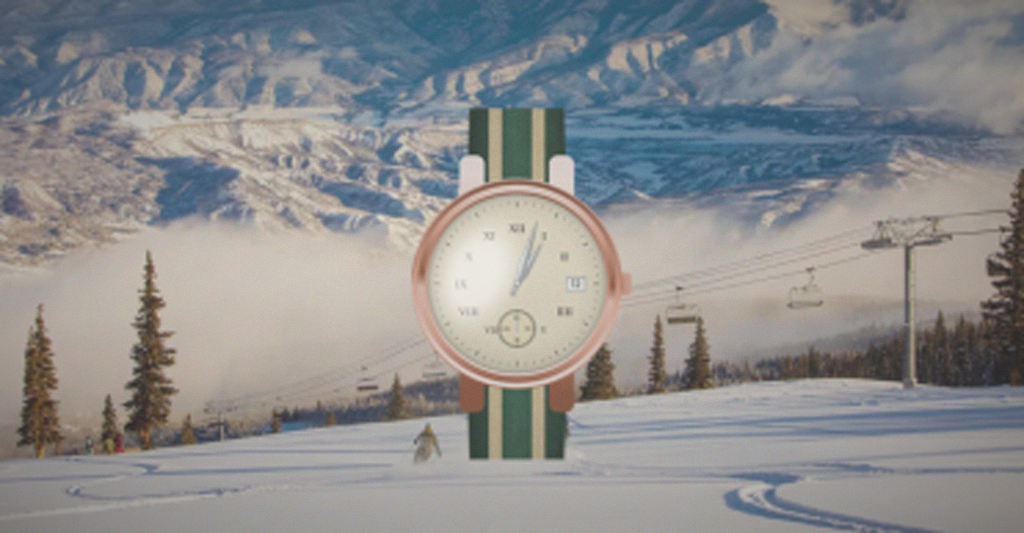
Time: h=1 m=3
